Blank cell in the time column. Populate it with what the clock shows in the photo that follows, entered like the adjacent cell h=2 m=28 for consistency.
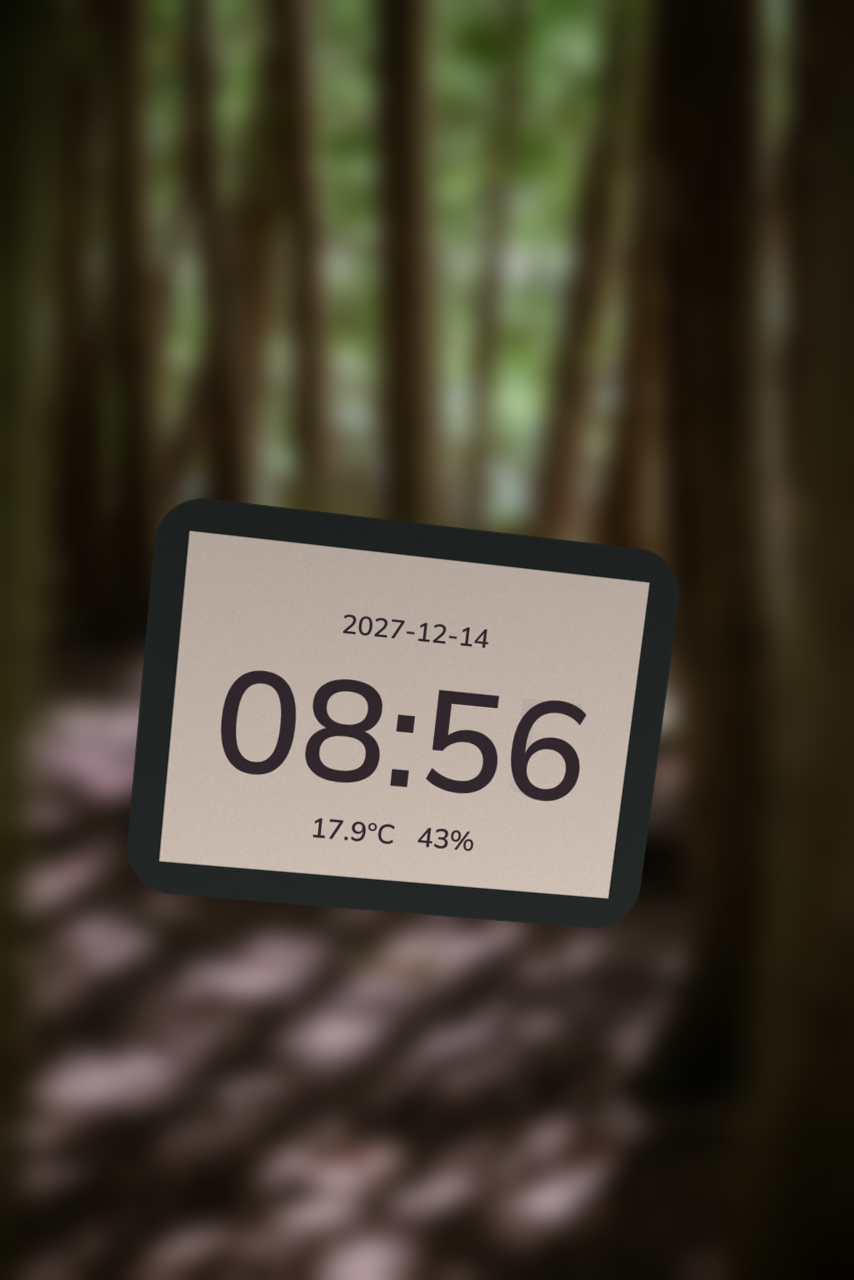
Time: h=8 m=56
